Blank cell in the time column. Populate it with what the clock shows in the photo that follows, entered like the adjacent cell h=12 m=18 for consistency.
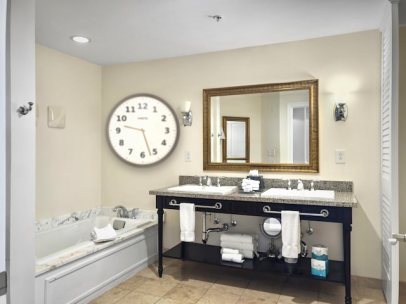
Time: h=9 m=27
